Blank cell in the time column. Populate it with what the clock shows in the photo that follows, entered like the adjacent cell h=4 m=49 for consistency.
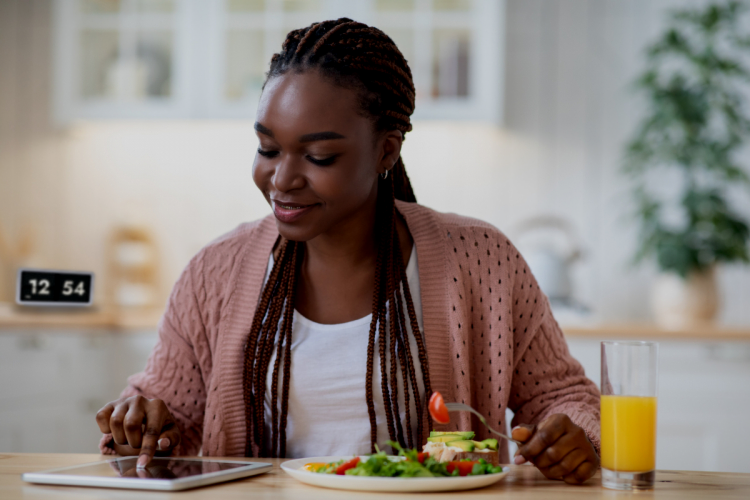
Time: h=12 m=54
